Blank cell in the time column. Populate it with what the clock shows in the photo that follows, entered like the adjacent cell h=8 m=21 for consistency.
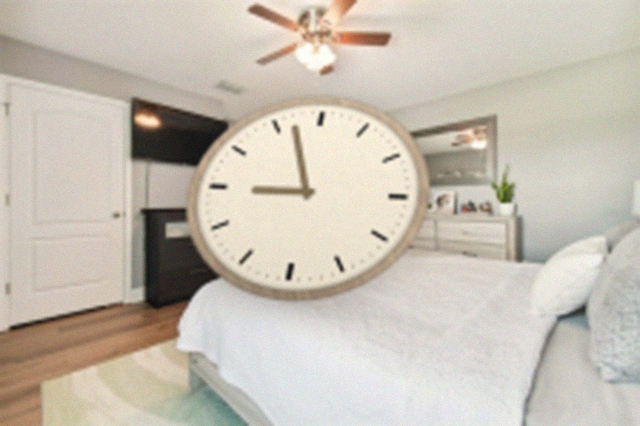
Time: h=8 m=57
